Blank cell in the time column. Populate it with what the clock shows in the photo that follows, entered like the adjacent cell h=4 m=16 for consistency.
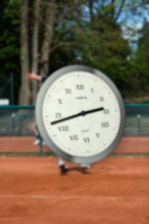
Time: h=2 m=43
